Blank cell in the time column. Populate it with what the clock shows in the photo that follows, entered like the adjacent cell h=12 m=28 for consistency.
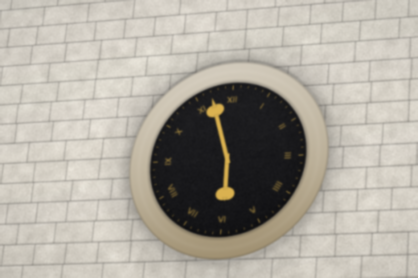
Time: h=5 m=57
